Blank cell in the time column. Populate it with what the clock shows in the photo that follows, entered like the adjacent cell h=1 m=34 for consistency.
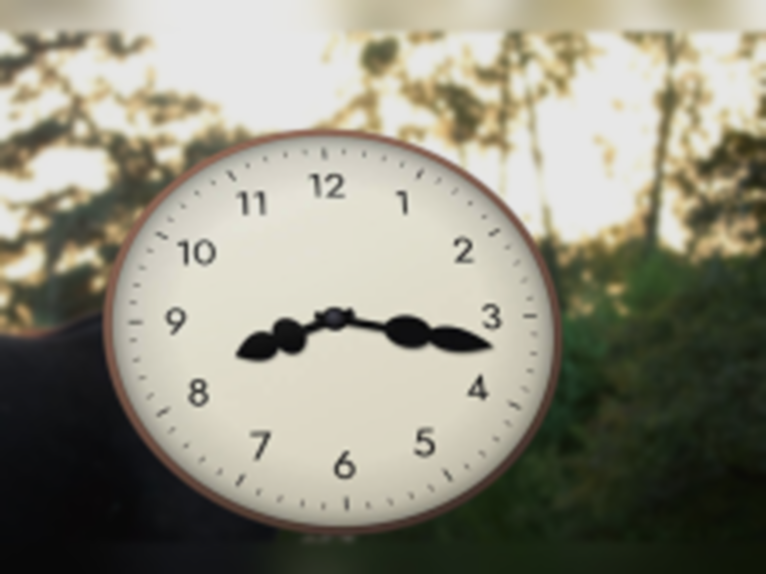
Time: h=8 m=17
